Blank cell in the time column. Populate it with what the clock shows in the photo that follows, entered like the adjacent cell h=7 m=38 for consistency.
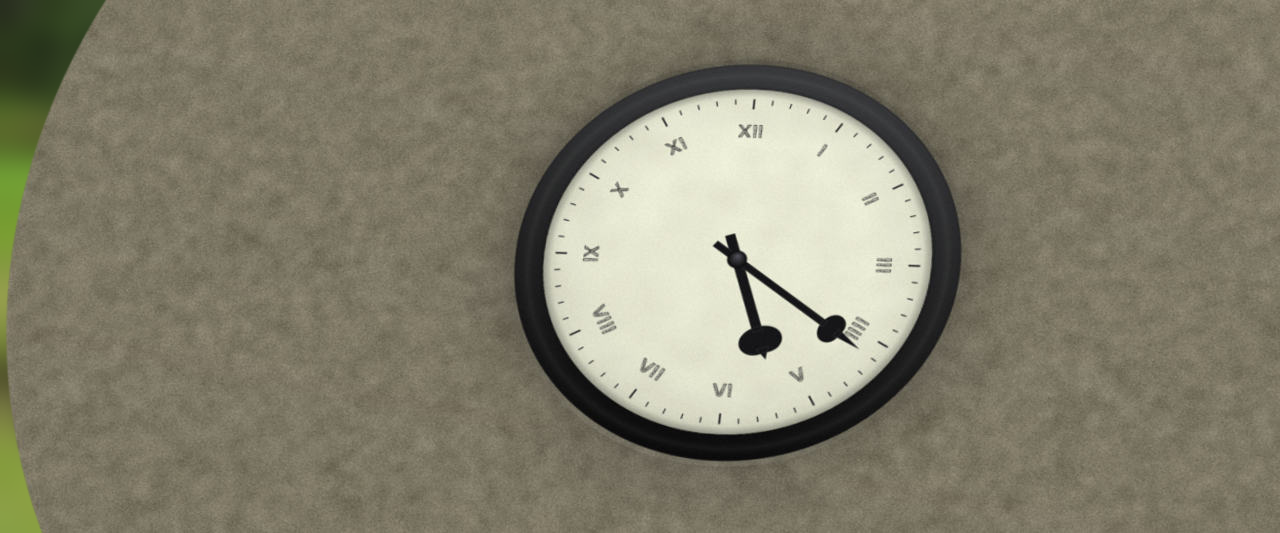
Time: h=5 m=21
